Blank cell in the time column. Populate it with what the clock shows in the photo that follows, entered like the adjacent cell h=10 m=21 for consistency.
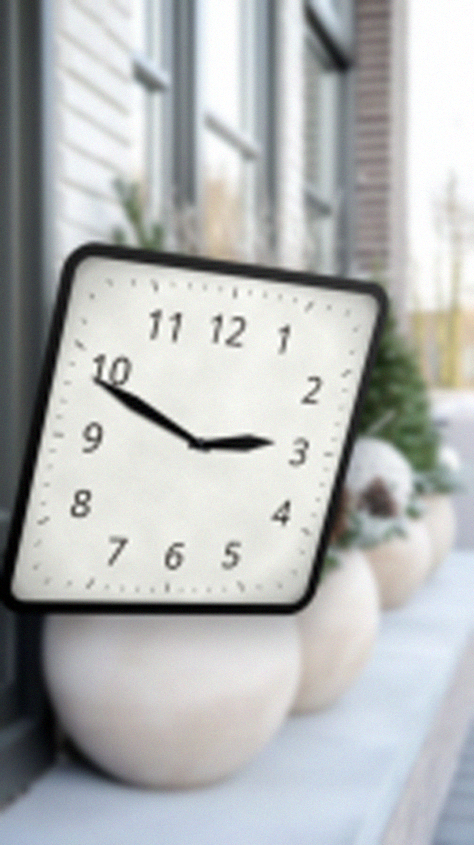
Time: h=2 m=49
